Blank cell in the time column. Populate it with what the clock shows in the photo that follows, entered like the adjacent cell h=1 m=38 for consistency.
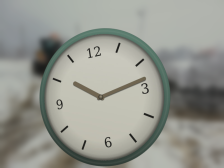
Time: h=10 m=13
